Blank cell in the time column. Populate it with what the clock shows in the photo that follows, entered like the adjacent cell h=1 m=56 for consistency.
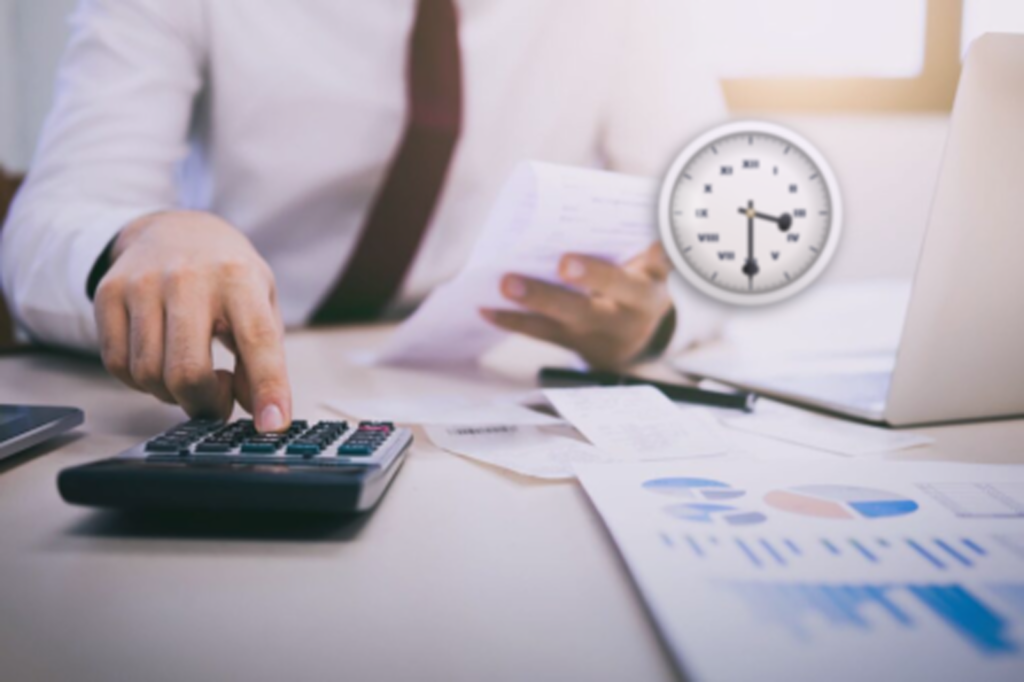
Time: h=3 m=30
